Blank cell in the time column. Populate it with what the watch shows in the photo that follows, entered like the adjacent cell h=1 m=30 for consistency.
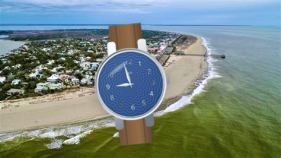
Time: h=8 m=58
